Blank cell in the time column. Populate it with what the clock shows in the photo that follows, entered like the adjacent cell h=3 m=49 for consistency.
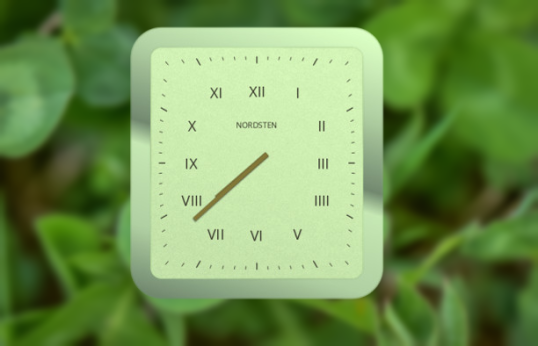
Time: h=7 m=38
